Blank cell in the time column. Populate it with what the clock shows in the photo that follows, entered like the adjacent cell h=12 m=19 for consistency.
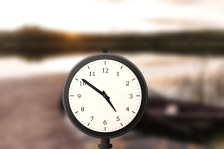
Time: h=4 m=51
